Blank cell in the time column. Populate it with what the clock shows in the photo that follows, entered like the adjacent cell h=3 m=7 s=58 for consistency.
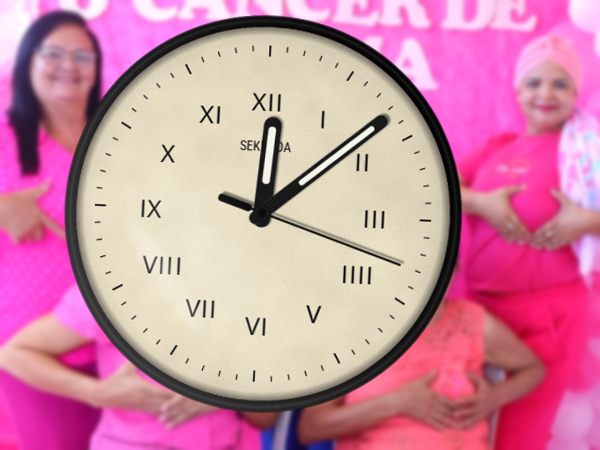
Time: h=12 m=8 s=18
